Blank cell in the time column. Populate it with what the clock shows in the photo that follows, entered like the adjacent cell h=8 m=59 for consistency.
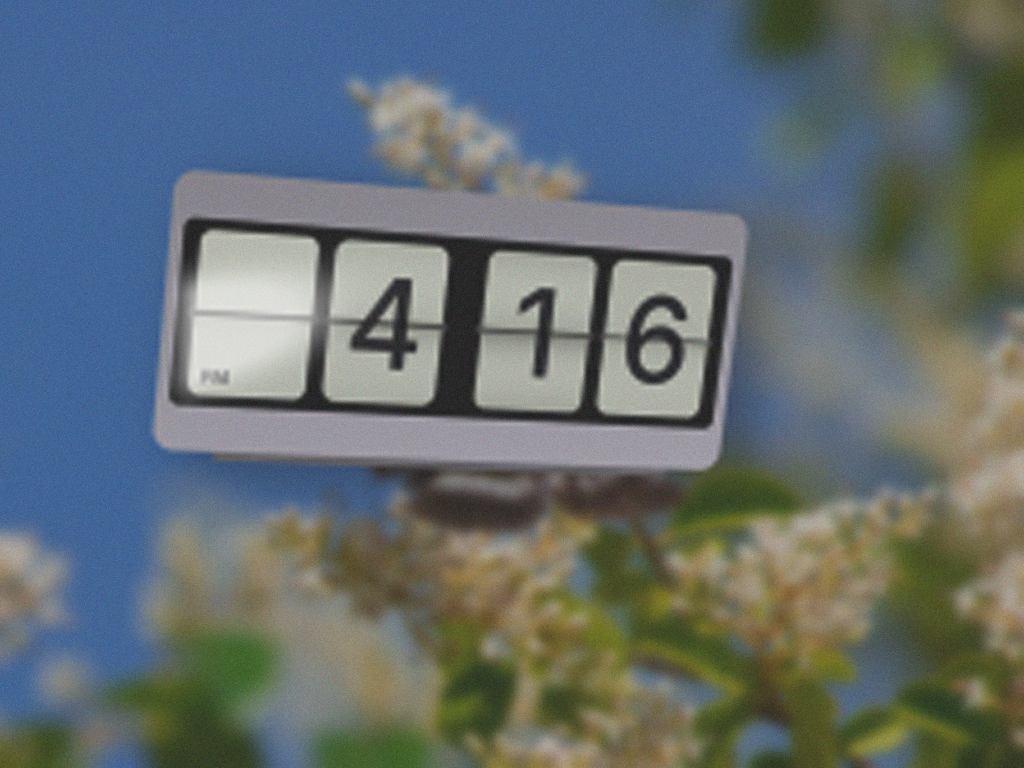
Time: h=4 m=16
